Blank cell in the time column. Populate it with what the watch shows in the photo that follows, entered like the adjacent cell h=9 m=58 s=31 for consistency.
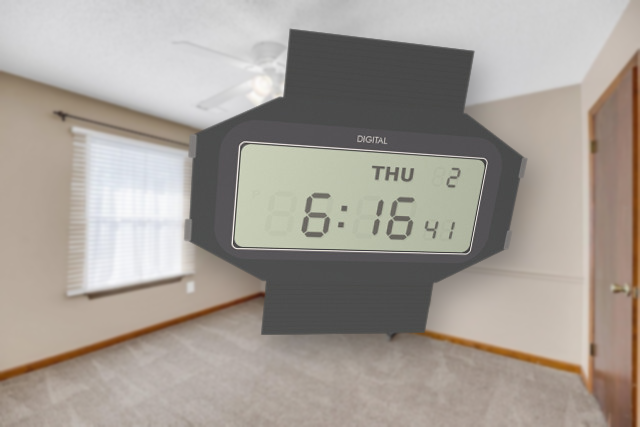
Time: h=6 m=16 s=41
